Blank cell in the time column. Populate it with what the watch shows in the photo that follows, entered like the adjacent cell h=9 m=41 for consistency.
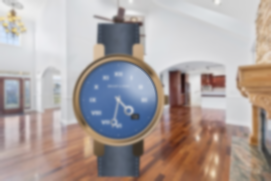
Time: h=4 m=32
